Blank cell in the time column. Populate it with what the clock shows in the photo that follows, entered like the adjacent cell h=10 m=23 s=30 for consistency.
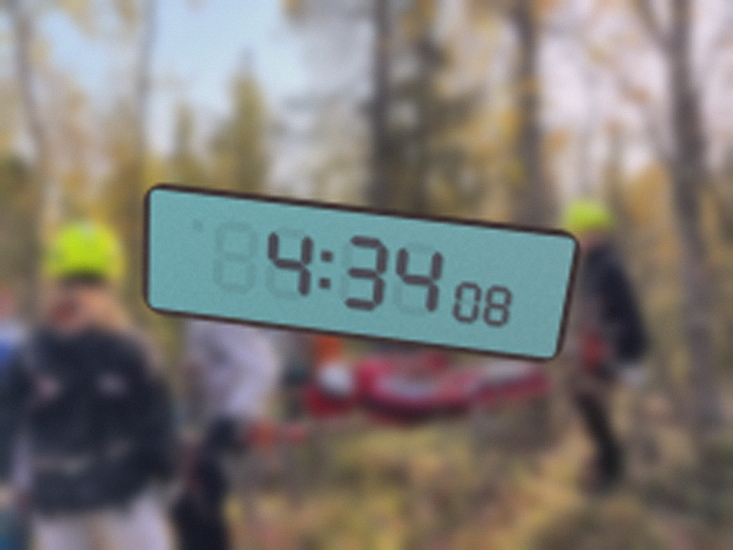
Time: h=4 m=34 s=8
